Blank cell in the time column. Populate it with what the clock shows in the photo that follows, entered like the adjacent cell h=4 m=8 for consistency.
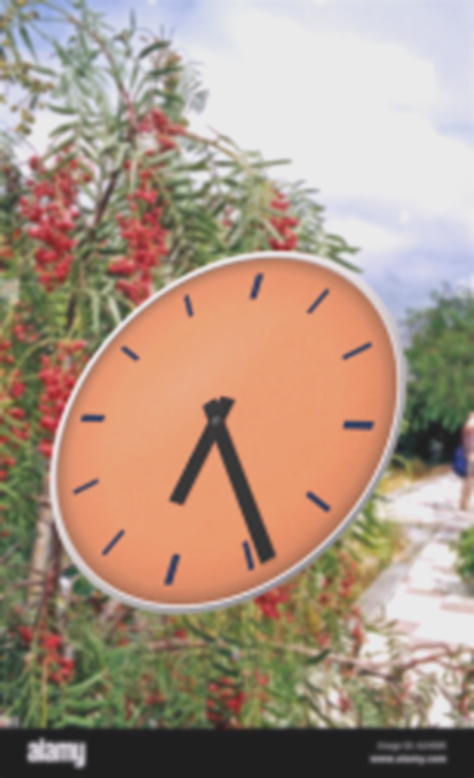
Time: h=6 m=24
